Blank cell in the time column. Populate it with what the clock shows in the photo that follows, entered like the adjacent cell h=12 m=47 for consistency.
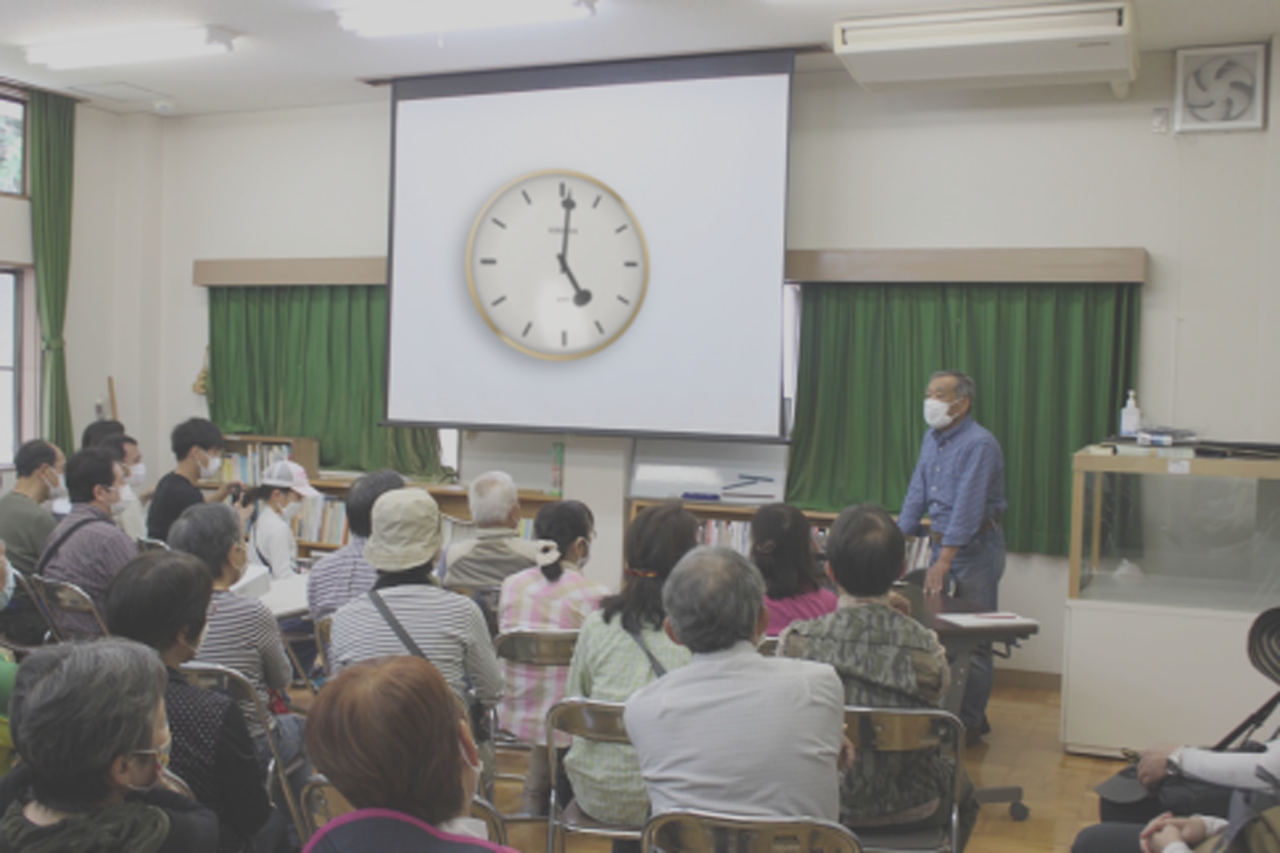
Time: h=5 m=1
